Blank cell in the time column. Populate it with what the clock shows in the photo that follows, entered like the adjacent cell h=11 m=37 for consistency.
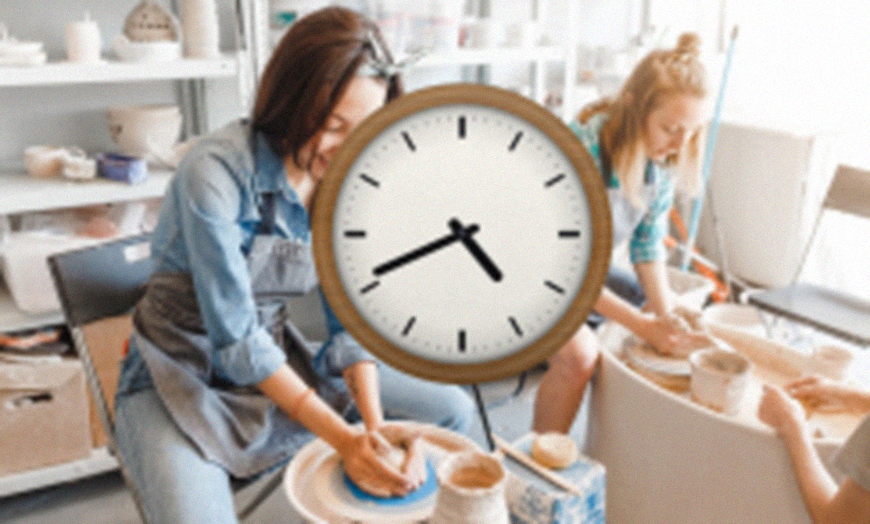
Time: h=4 m=41
